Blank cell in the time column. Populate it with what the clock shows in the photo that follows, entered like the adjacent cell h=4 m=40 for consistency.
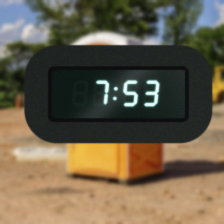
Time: h=7 m=53
